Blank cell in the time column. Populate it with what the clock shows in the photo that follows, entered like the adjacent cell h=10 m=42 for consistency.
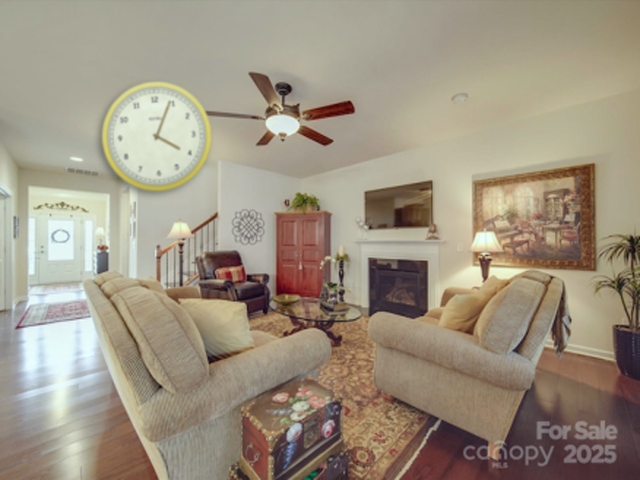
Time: h=4 m=4
